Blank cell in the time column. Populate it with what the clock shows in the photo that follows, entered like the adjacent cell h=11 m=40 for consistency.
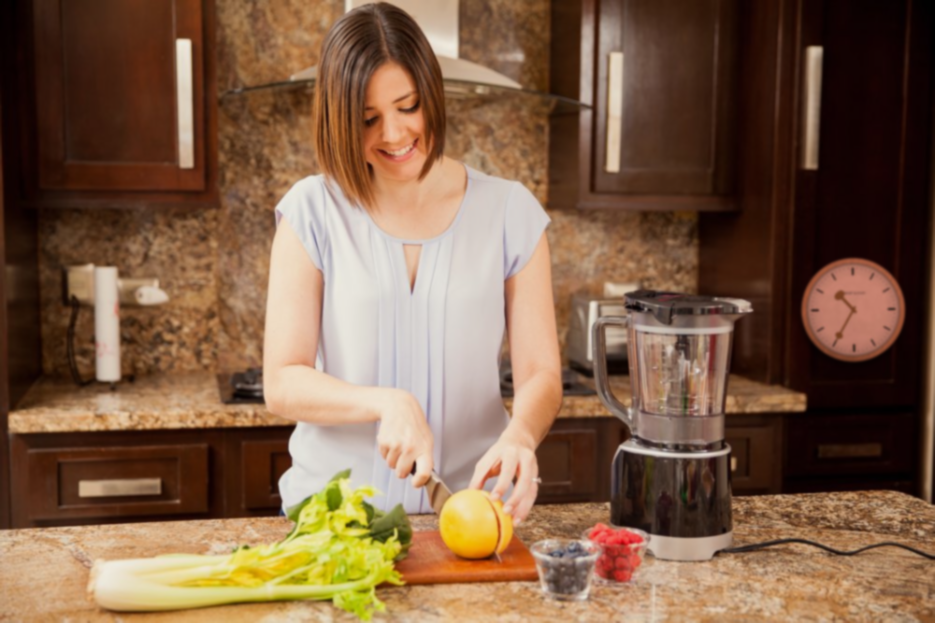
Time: h=10 m=35
